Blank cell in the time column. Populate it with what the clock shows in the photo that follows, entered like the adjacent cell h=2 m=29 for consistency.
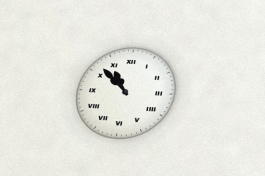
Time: h=10 m=52
